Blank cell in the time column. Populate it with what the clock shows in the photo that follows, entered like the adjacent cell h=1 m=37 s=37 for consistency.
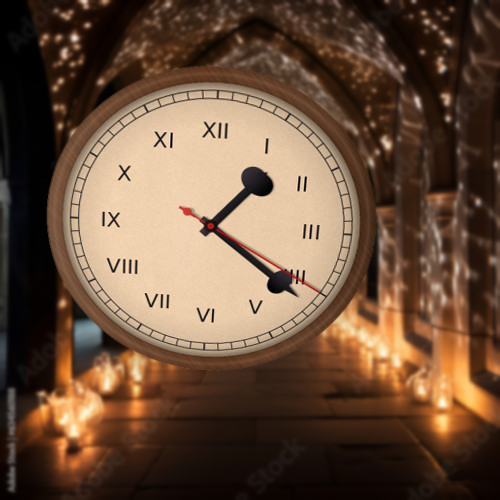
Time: h=1 m=21 s=20
